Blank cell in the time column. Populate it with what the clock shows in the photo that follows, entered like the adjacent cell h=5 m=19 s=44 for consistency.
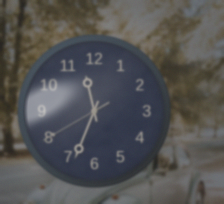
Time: h=11 m=33 s=40
